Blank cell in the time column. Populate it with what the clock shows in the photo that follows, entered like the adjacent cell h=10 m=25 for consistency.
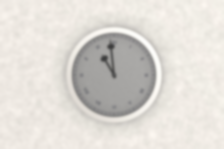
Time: h=10 m=59
